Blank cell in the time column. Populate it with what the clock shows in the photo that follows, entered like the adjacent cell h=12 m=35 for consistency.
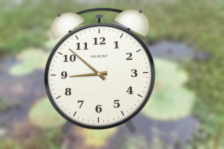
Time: h=8 m=52
